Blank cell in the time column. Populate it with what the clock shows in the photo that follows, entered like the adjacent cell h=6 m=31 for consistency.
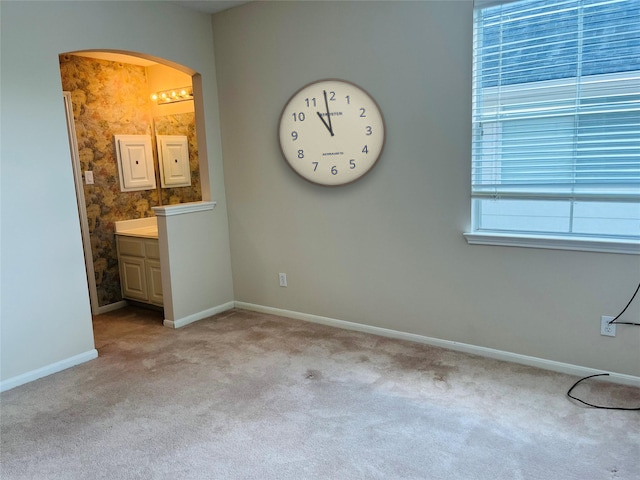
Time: h=10 m=59
